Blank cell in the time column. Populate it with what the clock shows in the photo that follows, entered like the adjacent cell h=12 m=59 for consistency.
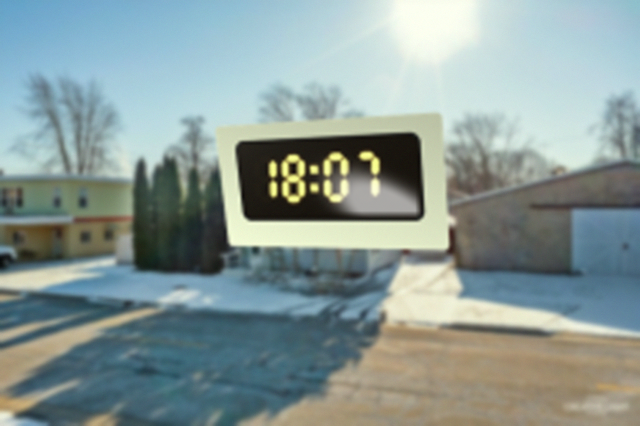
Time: h=18 m=7
